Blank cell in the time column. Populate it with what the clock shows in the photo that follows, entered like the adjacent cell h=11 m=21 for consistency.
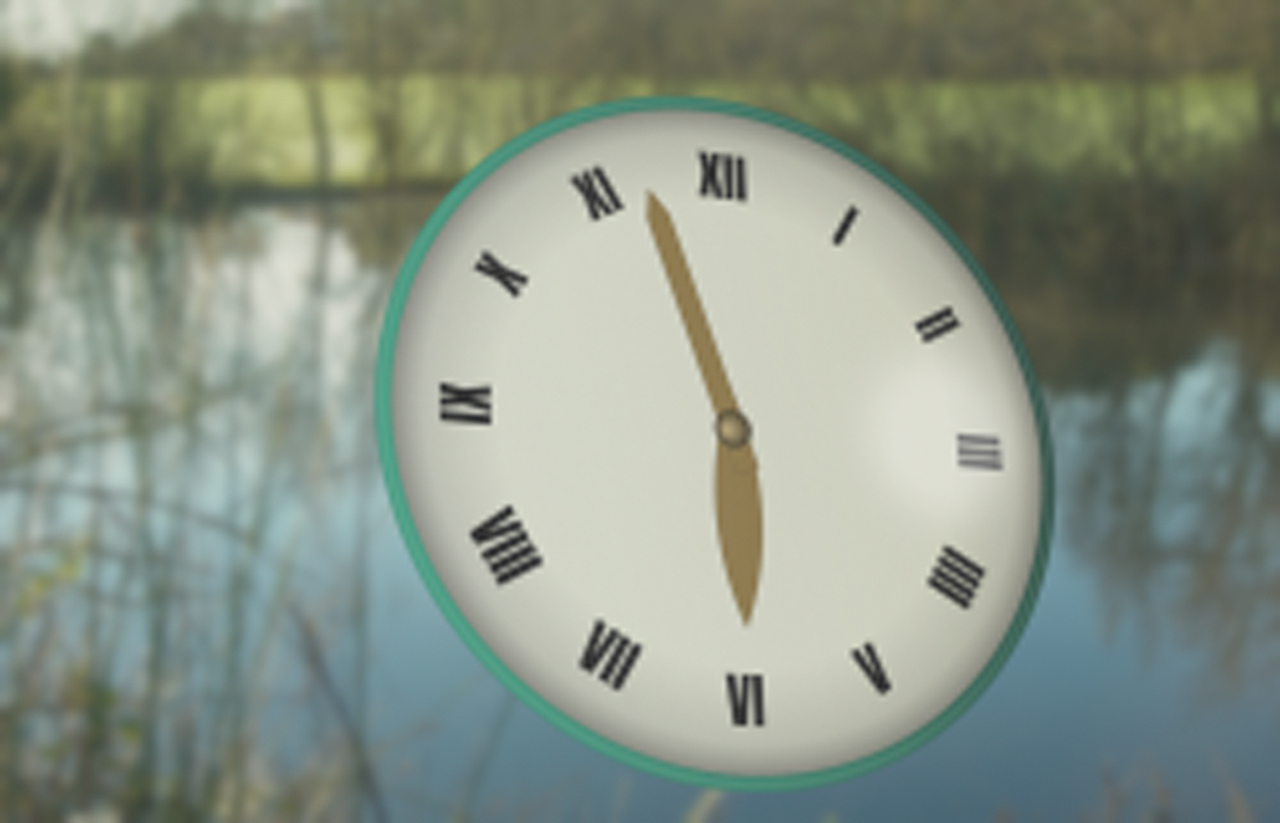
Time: h=5 m=57
